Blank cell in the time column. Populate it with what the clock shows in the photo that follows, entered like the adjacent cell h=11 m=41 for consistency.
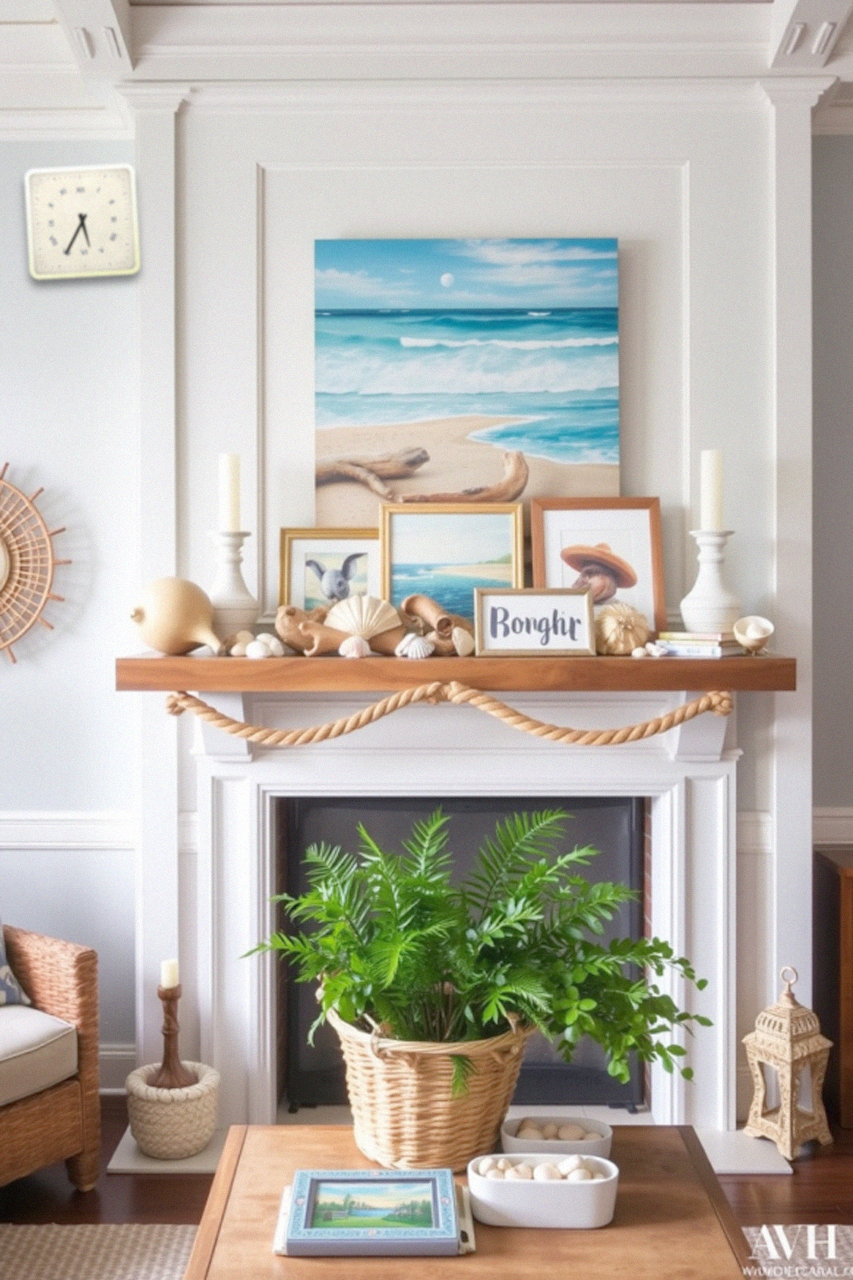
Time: h=5 m=35
